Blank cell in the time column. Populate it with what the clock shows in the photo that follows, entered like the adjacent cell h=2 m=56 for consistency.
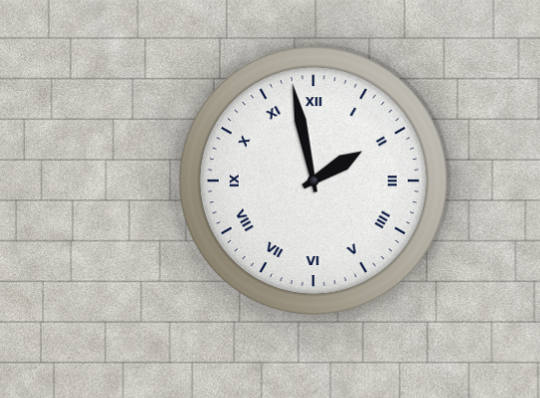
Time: h=1 m=58
